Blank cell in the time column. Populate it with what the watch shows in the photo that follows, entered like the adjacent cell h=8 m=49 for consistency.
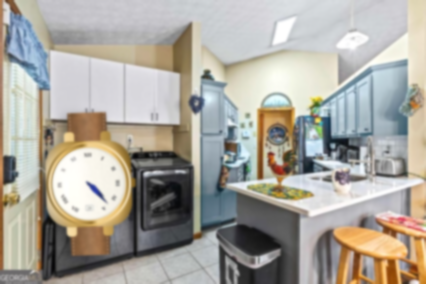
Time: h=4 m=23
